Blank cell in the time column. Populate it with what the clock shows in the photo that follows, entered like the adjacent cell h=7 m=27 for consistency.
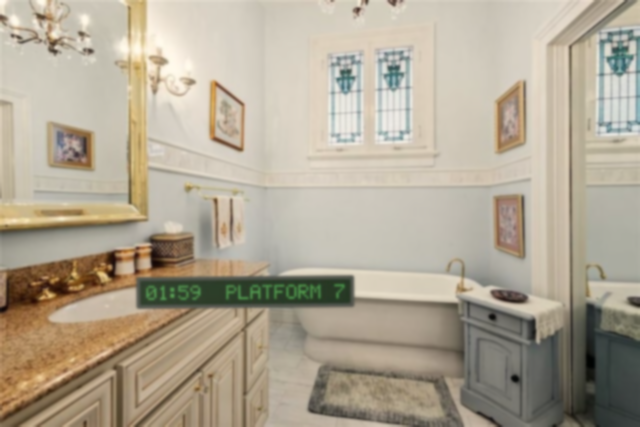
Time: h=1 m=59
